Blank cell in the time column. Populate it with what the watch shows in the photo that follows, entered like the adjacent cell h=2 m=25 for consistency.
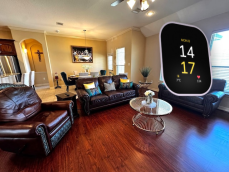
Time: h=14 m=17
